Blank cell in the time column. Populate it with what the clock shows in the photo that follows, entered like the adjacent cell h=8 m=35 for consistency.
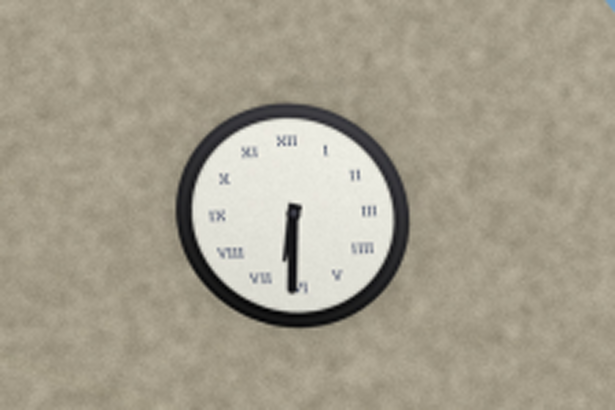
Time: h=6 m=31
